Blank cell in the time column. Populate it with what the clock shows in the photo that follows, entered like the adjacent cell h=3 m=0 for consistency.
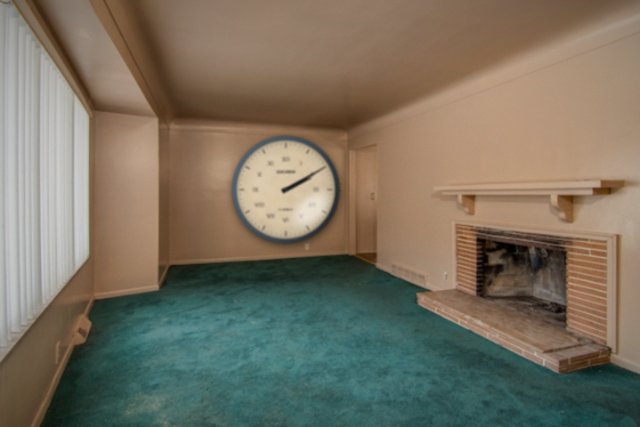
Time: h=2 m=10
